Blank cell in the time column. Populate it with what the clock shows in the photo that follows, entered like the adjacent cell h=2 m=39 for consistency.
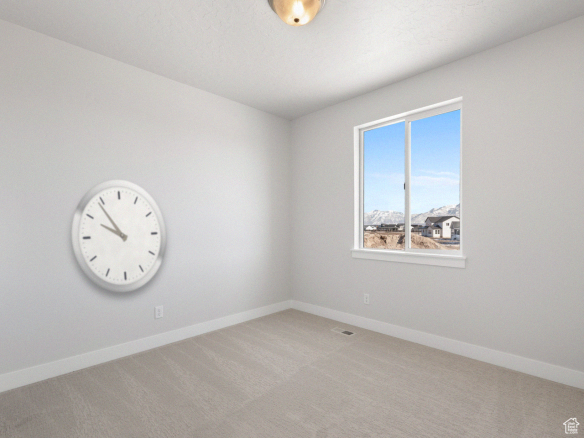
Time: h=9 m=54
